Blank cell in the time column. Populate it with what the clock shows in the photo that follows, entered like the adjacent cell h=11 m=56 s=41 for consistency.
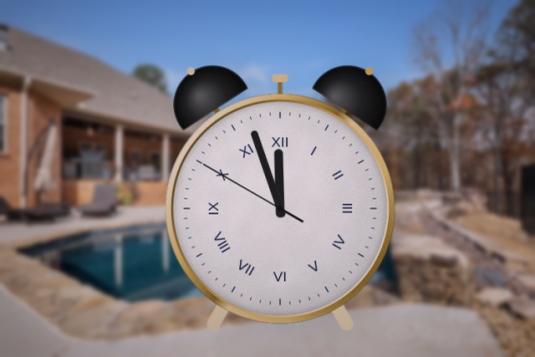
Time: h=11 m=56 s=50
